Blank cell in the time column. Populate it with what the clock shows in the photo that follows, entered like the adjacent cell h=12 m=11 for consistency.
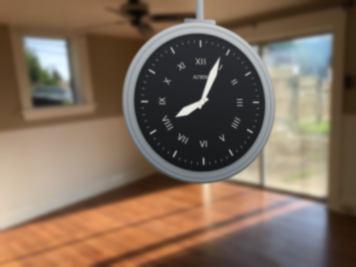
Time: h=8 m=4
